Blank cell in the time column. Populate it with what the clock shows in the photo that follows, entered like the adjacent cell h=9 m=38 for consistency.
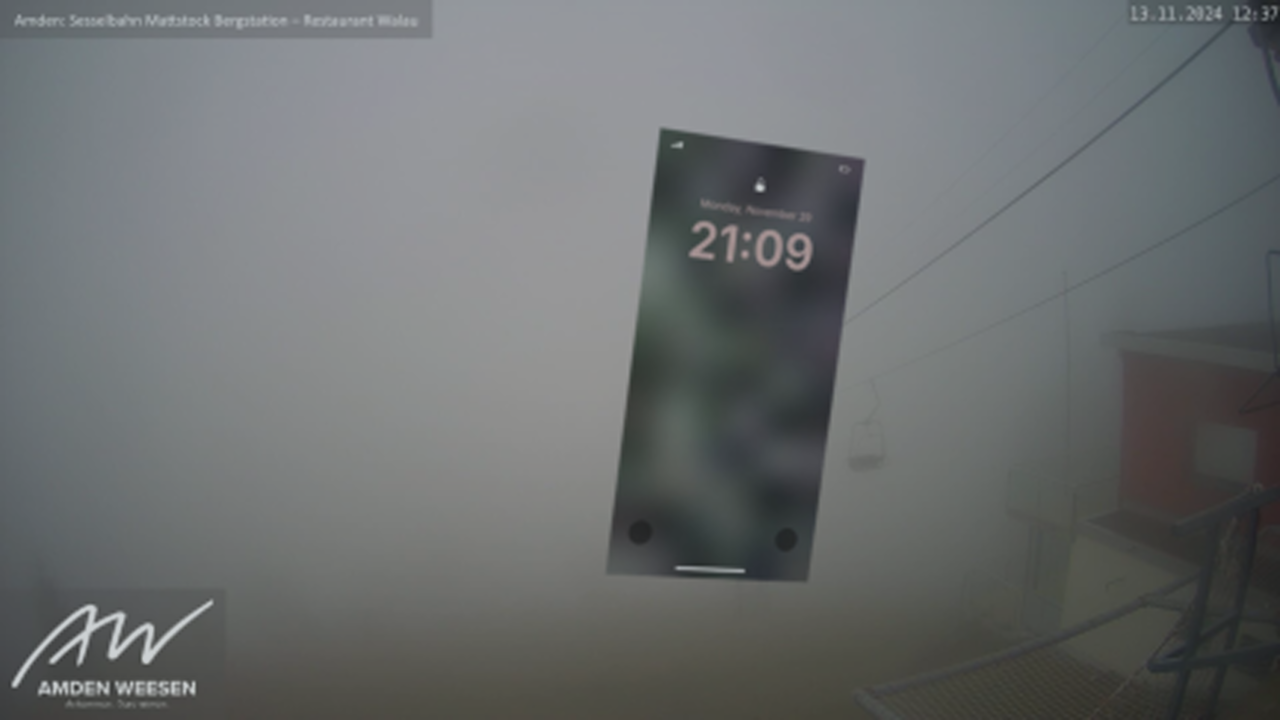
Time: h=21 m=9
